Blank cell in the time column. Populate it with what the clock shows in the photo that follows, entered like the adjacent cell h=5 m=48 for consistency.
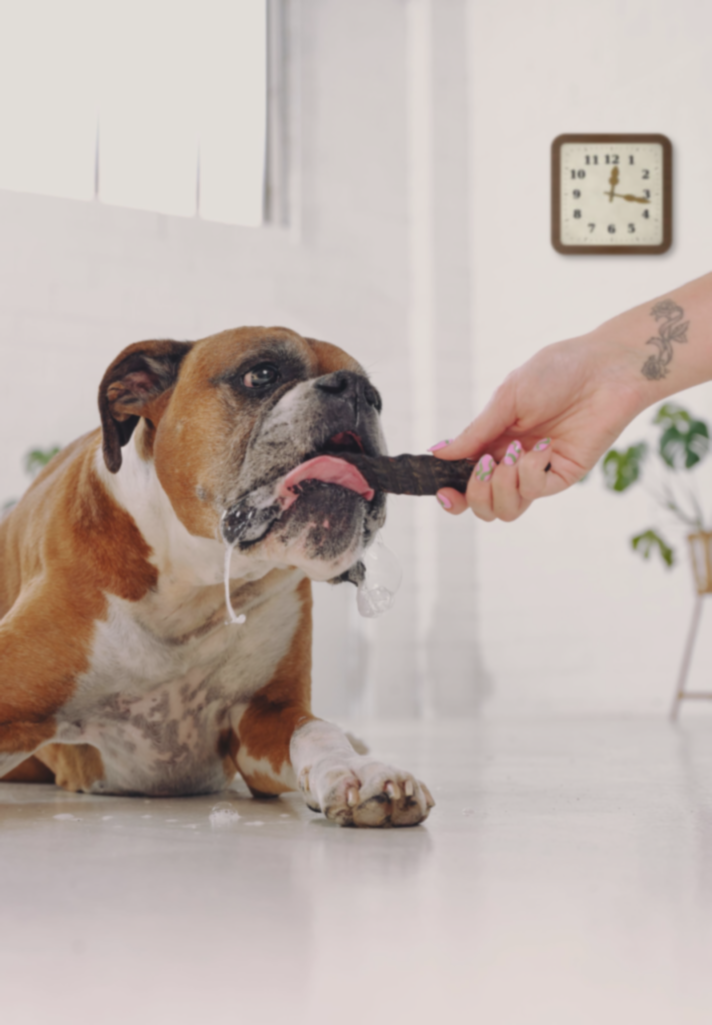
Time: h=12 m=17
